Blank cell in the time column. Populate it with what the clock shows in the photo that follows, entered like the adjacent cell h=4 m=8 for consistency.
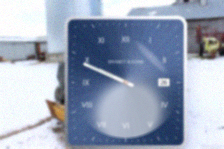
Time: h=9 m=49
